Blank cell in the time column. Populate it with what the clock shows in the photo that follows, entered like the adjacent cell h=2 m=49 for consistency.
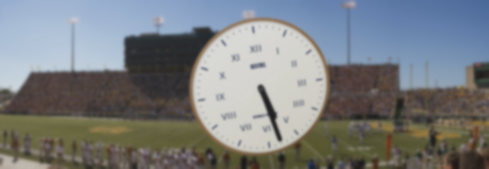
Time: h=5 m=28
